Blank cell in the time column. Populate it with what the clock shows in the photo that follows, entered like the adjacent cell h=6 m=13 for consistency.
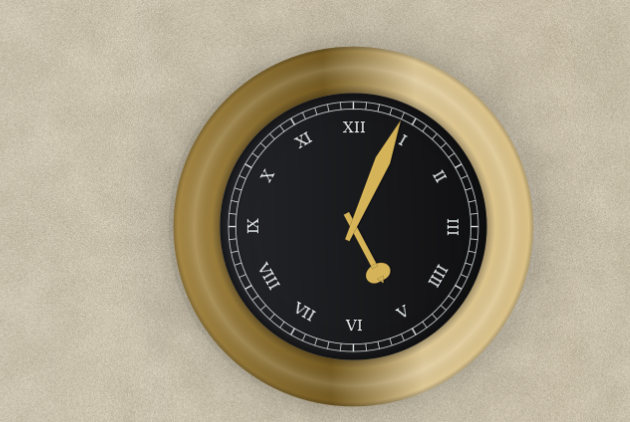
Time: h=5 m=4
